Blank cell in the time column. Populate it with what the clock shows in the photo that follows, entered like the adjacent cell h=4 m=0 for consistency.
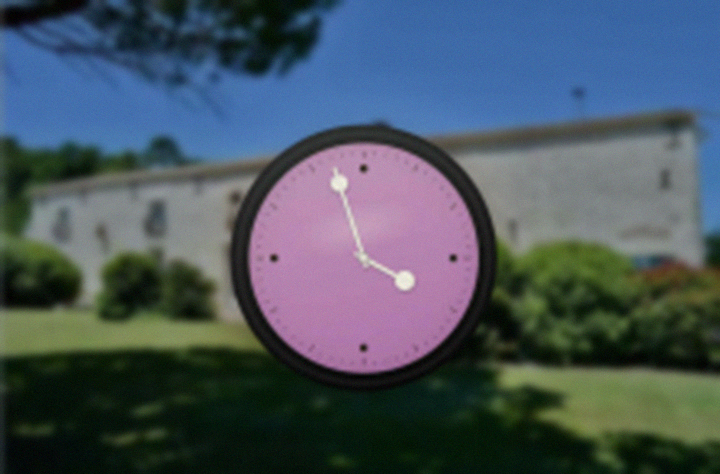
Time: h=3 m=57
